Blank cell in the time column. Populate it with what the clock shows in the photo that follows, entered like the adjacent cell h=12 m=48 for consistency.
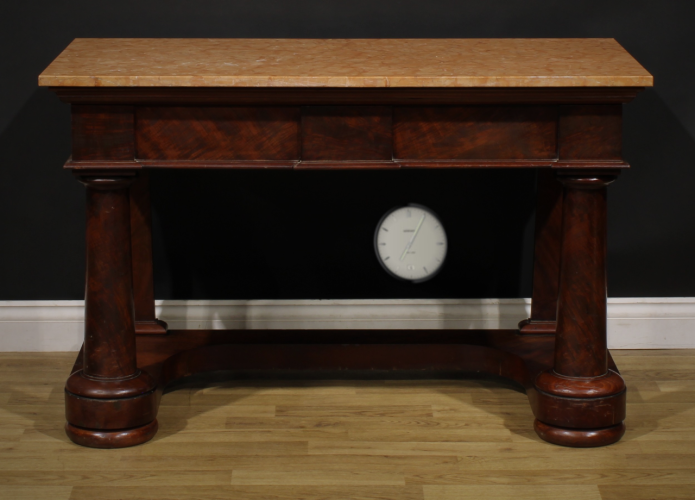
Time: h=7 m=5
